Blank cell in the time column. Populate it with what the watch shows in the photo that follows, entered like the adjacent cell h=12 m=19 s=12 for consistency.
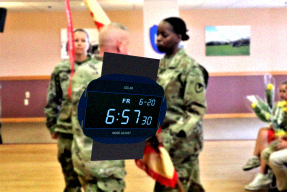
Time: h=6 m=57 s=30
